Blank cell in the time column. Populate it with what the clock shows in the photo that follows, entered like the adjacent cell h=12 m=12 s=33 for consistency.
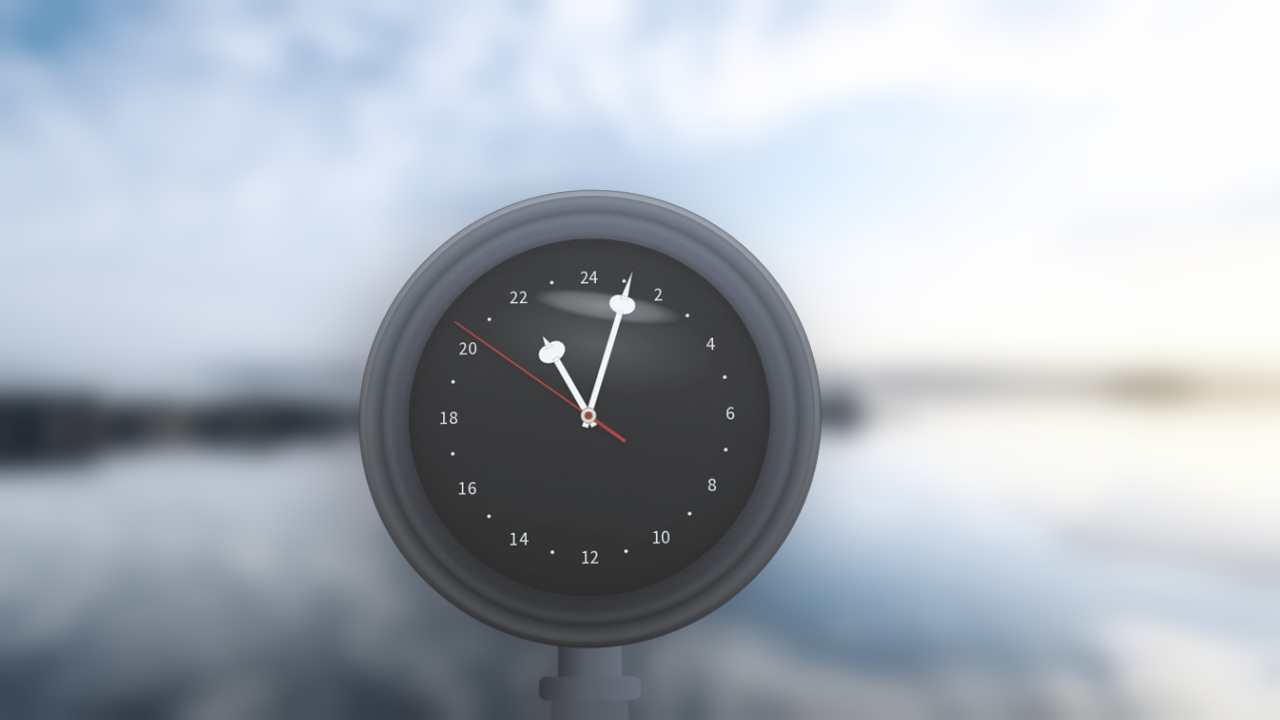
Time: h=22 m=2 s=51
